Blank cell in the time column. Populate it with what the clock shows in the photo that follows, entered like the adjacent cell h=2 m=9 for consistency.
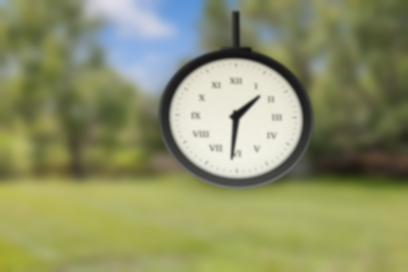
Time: h=1 m=31
